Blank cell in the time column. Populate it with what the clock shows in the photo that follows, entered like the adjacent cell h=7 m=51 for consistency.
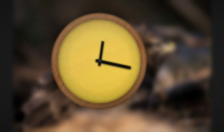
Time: h=12 m=17
